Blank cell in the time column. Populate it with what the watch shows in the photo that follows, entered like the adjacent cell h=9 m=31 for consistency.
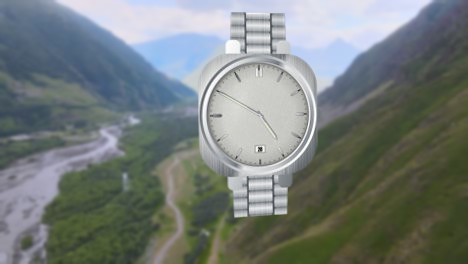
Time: h=4 m=50
